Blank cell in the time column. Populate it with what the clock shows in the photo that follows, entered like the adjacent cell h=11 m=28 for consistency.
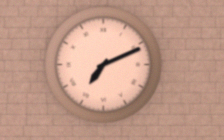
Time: h=7 m=11
